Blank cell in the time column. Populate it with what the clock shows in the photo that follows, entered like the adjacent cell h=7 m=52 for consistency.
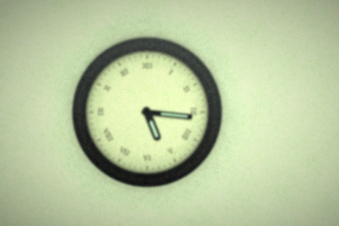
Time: h=5 m=16
